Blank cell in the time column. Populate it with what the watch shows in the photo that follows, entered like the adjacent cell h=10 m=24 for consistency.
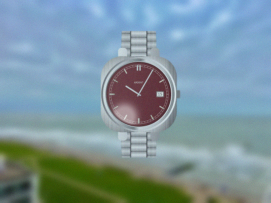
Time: h=10 m=5
